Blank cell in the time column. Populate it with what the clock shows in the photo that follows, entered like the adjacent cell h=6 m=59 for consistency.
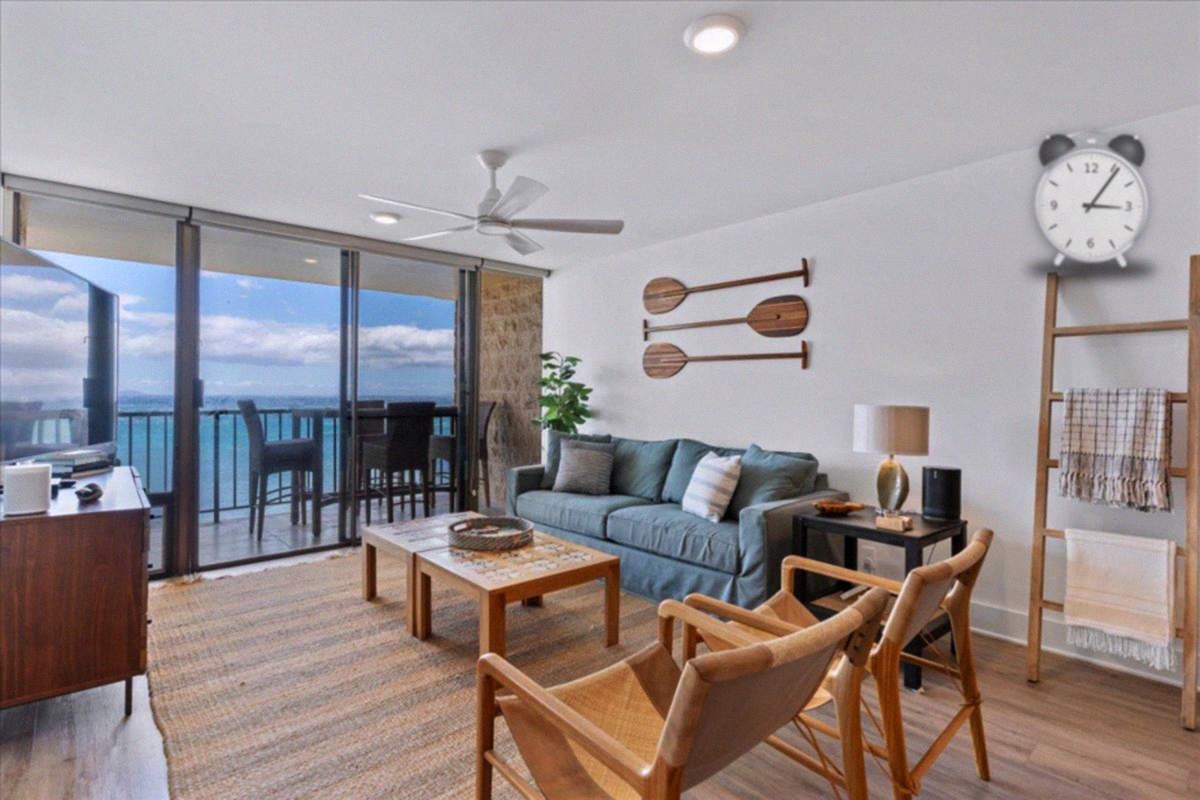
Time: h=3 m=6
